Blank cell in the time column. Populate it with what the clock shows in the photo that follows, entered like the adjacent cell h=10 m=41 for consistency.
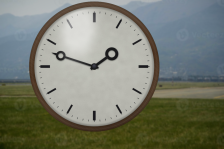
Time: h=1 m=48
